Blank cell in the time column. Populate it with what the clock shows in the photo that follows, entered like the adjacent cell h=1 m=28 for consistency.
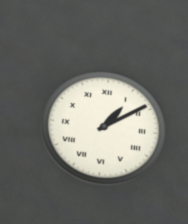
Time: h=1 m=9
